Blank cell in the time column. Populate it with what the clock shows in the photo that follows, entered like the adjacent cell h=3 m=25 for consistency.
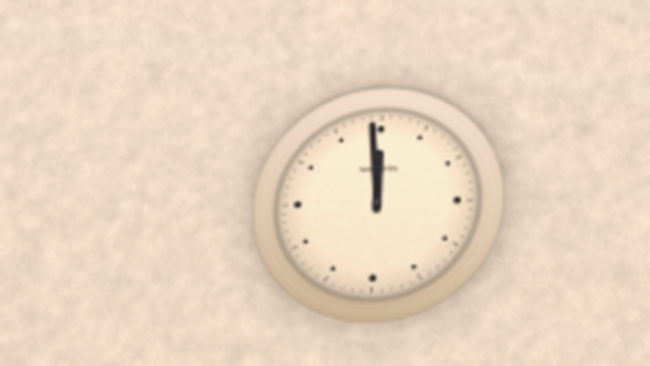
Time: h=11 m=59
